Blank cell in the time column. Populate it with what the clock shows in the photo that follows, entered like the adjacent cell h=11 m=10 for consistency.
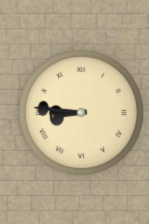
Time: h=8 m=46
